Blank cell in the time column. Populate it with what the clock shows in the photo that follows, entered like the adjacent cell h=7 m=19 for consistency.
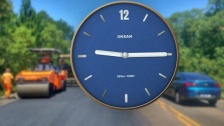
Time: h=9 m=15
